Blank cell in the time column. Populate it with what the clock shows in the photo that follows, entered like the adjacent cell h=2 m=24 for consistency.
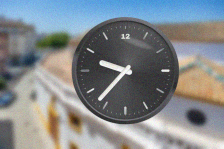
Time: h=9 m=37
